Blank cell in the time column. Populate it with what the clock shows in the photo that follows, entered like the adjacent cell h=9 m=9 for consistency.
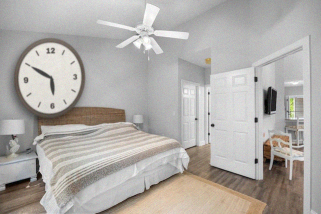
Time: h=5 m=50
